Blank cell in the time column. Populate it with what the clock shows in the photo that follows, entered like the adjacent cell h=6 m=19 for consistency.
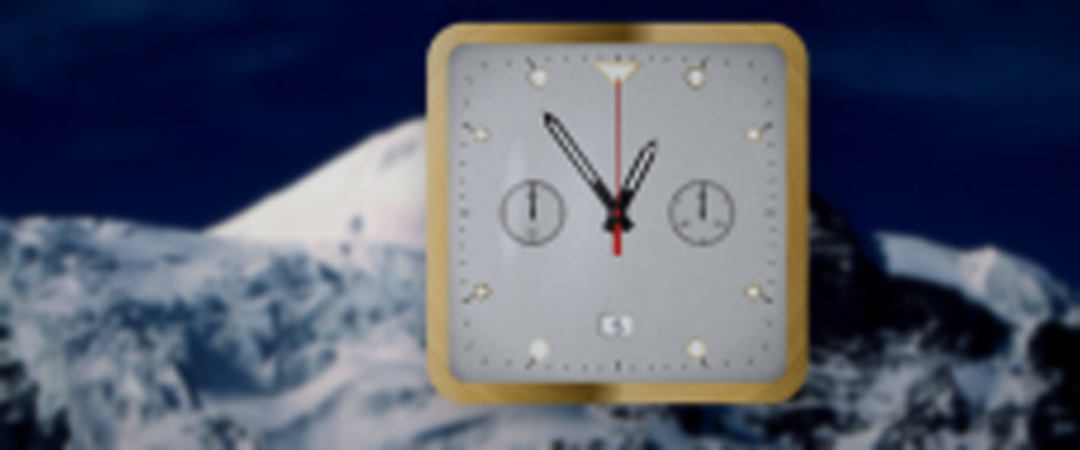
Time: h=12 m=54
